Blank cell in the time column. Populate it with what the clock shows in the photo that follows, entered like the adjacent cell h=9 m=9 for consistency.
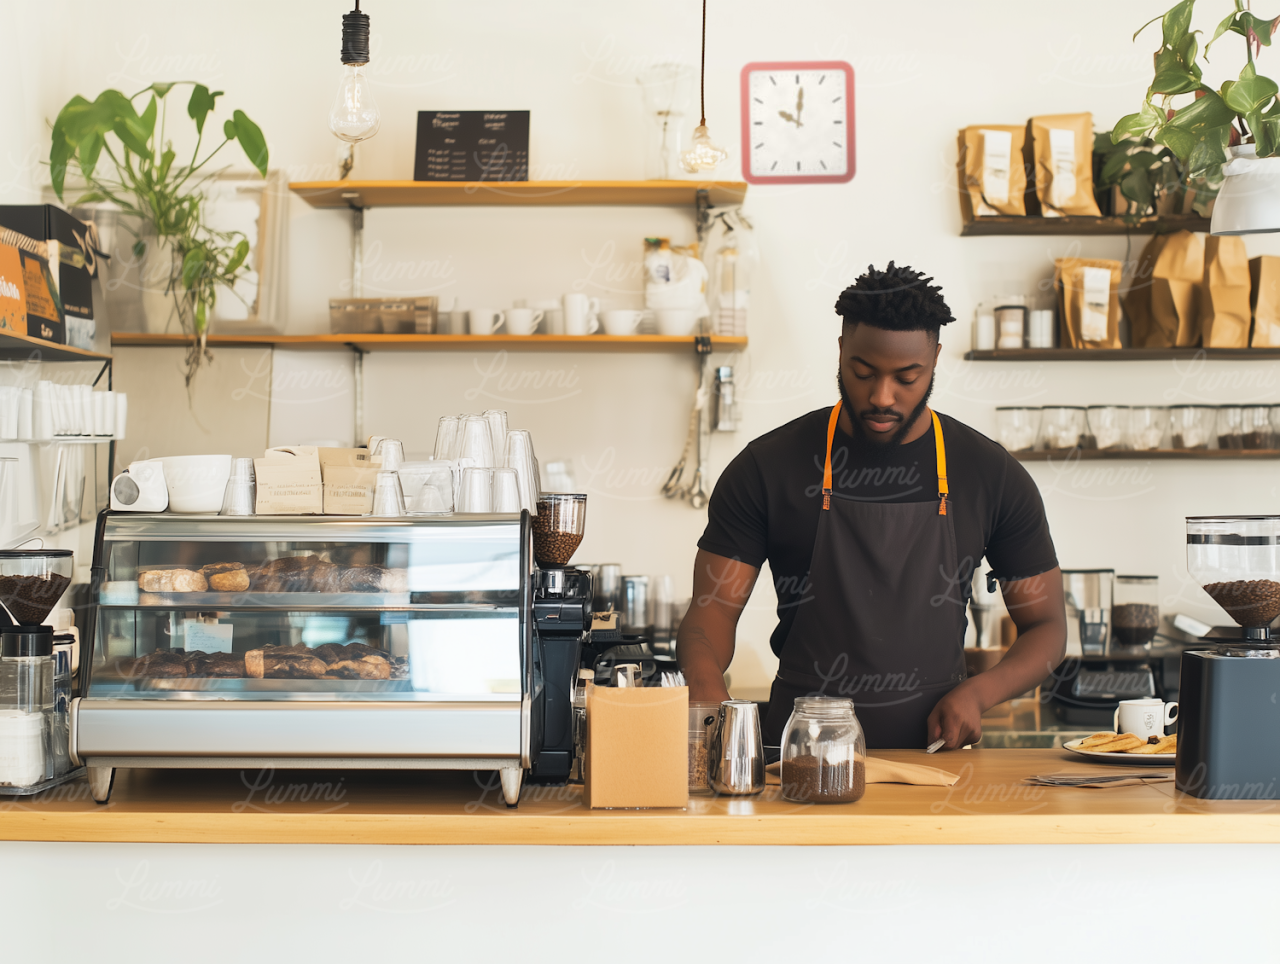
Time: h=10 m=1
